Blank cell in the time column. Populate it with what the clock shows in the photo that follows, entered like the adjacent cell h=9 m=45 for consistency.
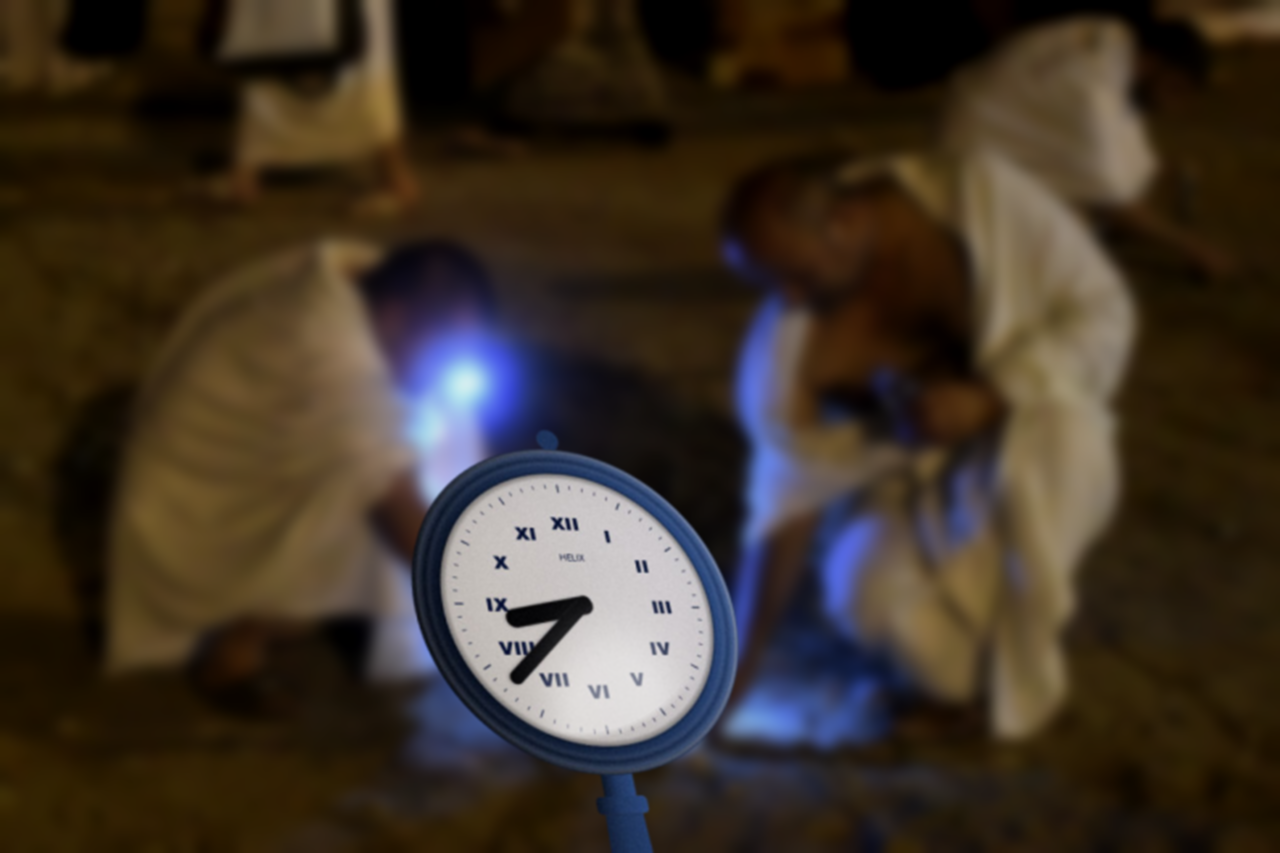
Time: h=8 m=38
